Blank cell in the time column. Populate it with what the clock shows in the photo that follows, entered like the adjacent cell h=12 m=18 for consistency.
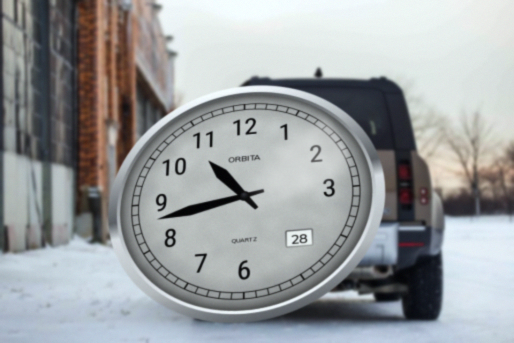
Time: h=10 m=43
